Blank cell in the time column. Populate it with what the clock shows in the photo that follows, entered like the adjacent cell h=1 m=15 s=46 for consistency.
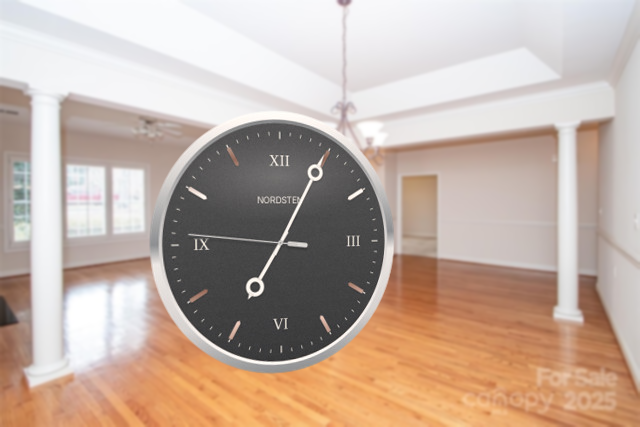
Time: h=7 m=4 s=46
